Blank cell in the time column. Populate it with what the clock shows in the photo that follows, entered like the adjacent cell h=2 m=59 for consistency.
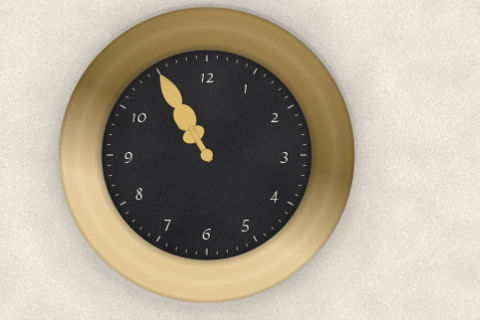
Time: h=10 m=55
